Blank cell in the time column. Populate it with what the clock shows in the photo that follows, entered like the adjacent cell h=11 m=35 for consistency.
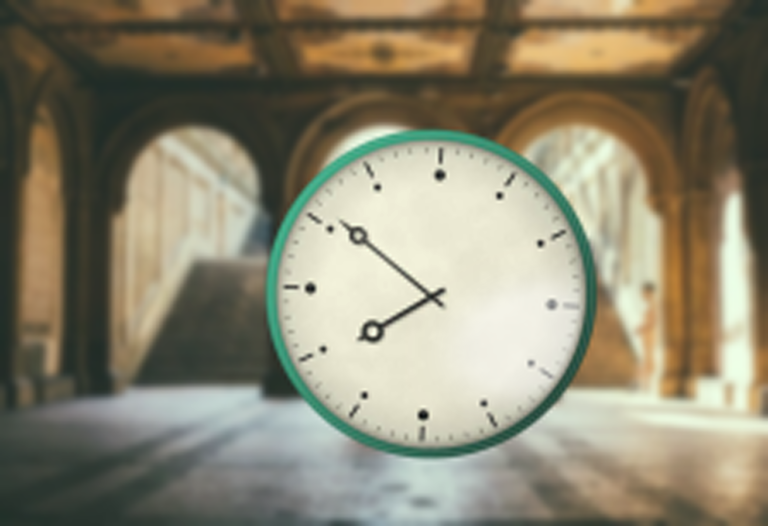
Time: h=7 m=51
